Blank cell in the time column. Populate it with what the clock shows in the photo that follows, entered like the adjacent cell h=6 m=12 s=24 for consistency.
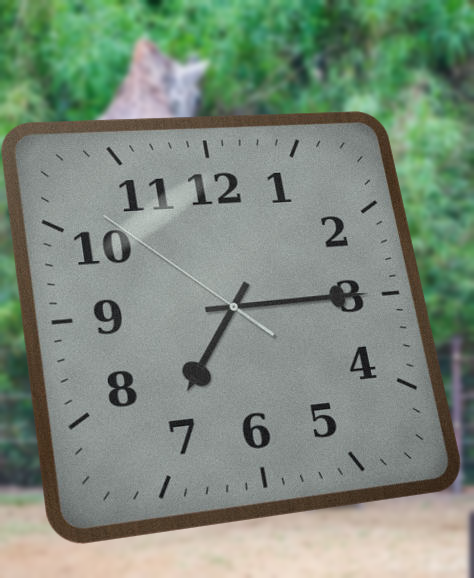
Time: h=7 m=14 s=52
